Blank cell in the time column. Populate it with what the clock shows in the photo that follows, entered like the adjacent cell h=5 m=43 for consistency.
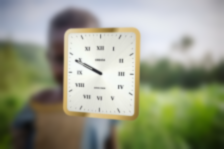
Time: h=9 m=49
